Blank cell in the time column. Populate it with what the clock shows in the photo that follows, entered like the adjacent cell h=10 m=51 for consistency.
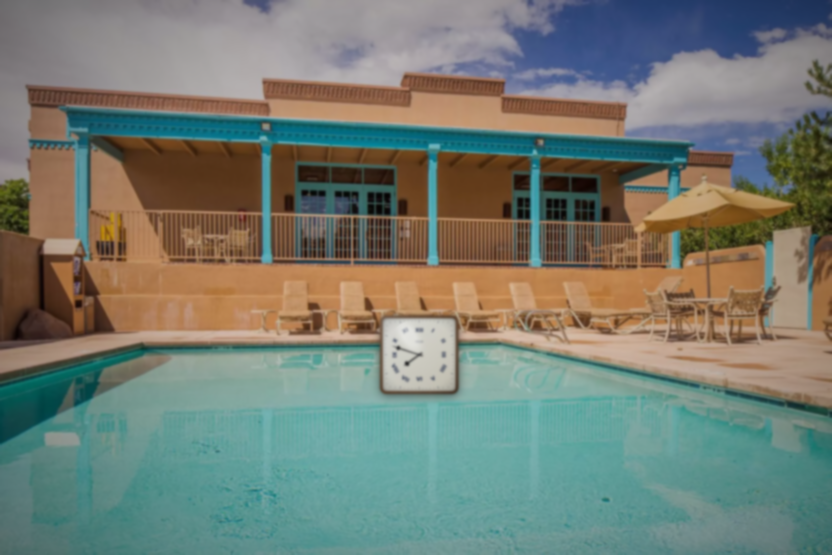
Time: h=7 m=48
